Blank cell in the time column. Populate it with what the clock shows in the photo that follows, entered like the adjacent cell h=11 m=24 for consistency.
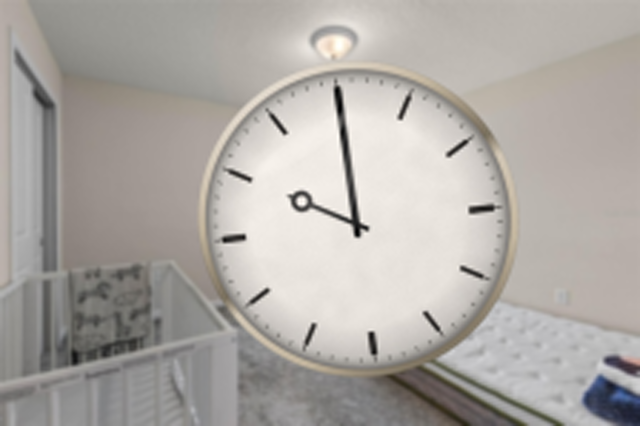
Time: h=10 m=0
